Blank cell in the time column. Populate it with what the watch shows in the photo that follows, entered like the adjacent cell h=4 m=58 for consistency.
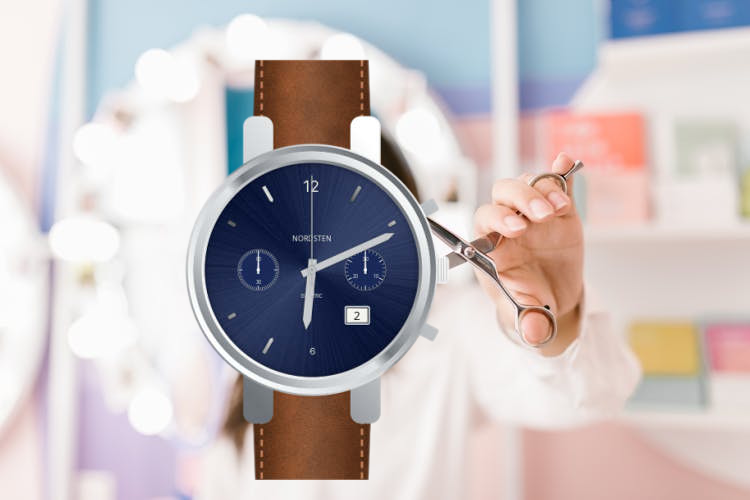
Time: h=6 m=11
